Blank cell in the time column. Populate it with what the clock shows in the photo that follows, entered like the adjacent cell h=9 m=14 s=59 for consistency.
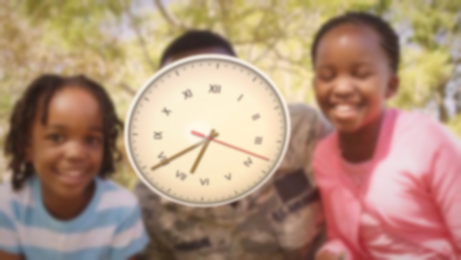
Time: h=6 m=39 s=18
